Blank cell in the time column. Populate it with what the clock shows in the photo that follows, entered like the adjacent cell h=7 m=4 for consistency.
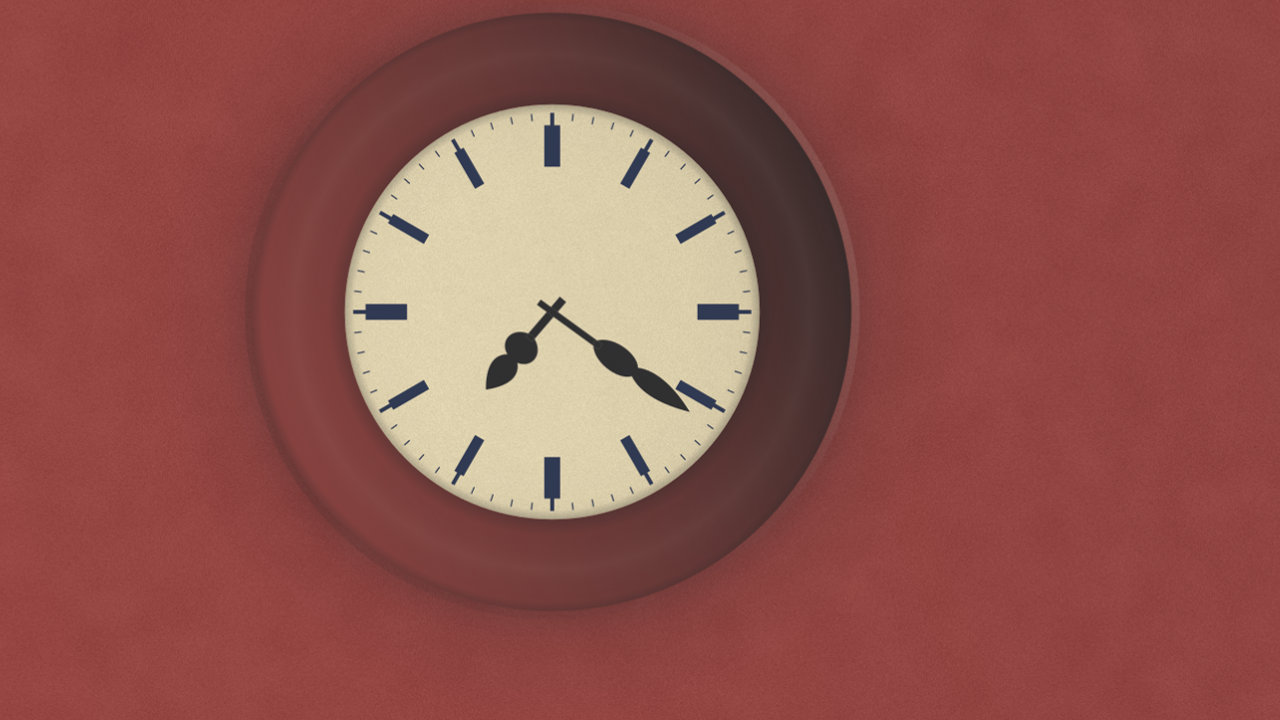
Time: h=7 m=21
